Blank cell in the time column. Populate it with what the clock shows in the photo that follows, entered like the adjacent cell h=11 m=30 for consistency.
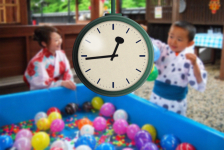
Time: h=12 m=44
